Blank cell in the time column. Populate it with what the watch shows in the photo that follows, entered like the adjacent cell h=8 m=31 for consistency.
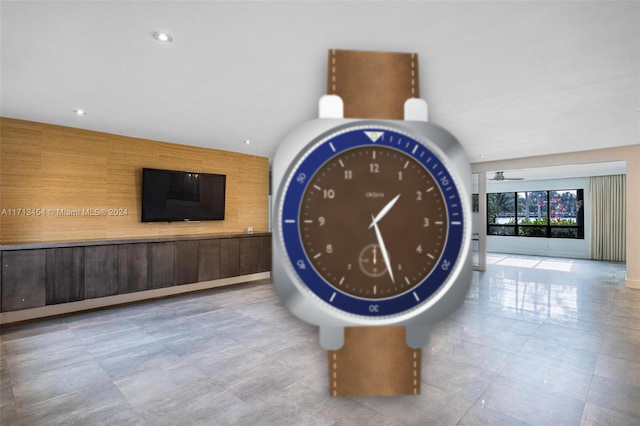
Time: h=1 m=27
